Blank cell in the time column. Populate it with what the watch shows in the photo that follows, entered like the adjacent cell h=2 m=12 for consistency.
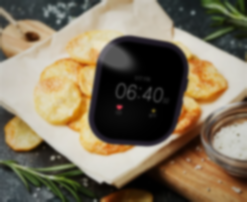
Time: h=6 m=40
